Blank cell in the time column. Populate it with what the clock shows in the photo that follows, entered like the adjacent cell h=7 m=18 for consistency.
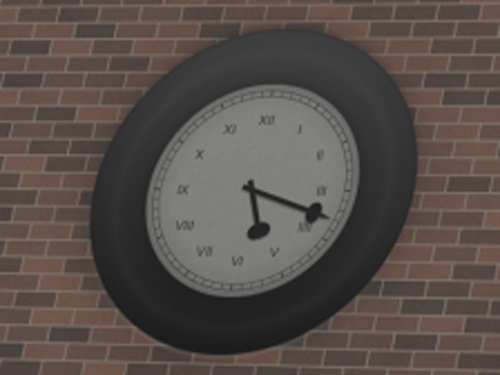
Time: h=5 m=18
